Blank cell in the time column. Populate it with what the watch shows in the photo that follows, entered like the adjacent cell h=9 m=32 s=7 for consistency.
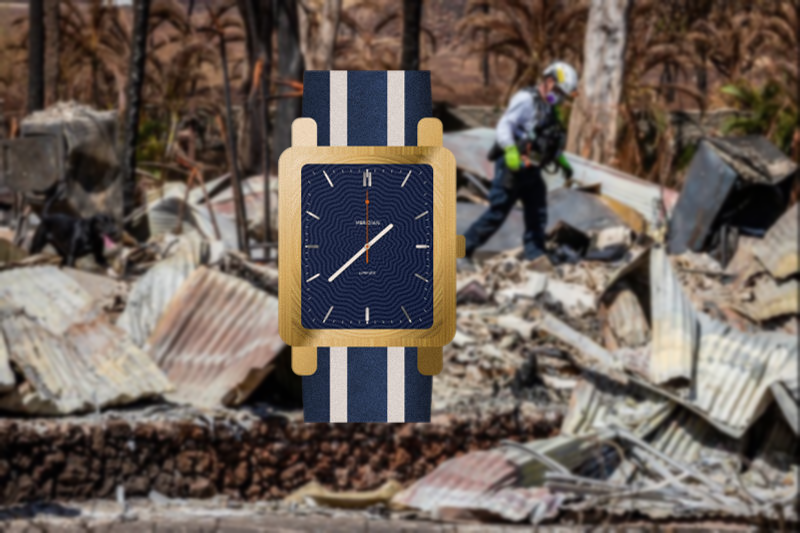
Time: h=1 m=38 s=0
